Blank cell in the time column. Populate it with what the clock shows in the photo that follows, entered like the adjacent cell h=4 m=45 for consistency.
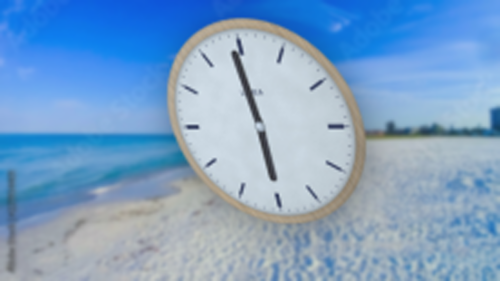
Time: h=5 m=59
